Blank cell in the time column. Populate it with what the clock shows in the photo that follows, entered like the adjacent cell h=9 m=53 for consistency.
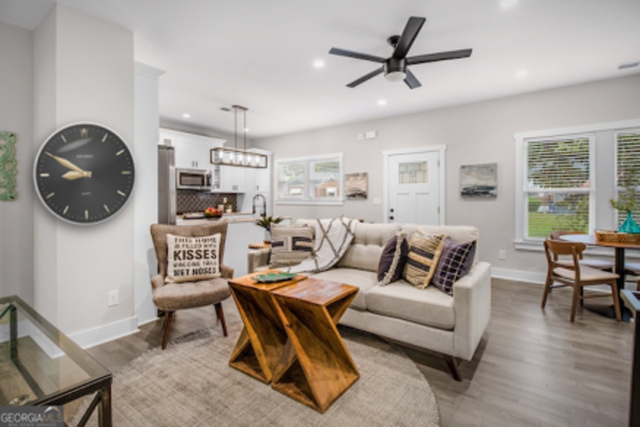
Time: h=8 m=50
